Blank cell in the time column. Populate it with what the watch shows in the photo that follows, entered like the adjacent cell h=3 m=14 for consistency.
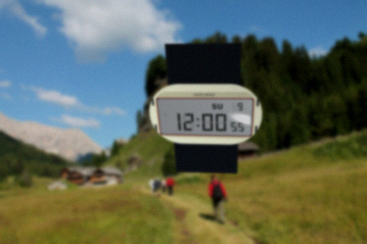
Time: h=12 m=0
